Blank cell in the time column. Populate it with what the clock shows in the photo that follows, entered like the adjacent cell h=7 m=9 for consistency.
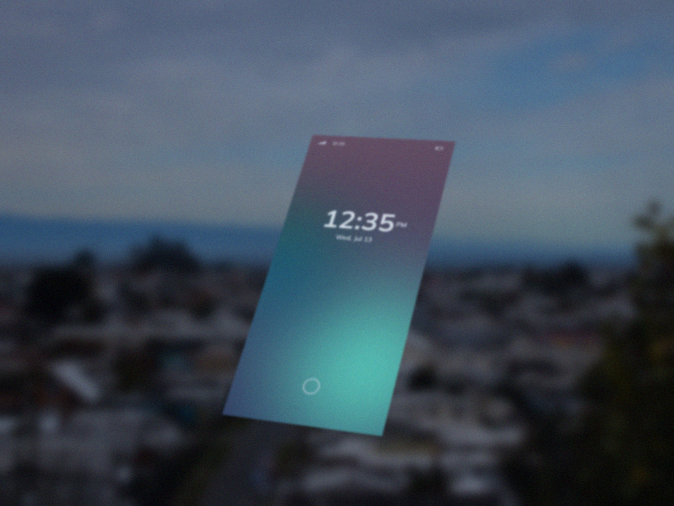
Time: h=12 m=35
